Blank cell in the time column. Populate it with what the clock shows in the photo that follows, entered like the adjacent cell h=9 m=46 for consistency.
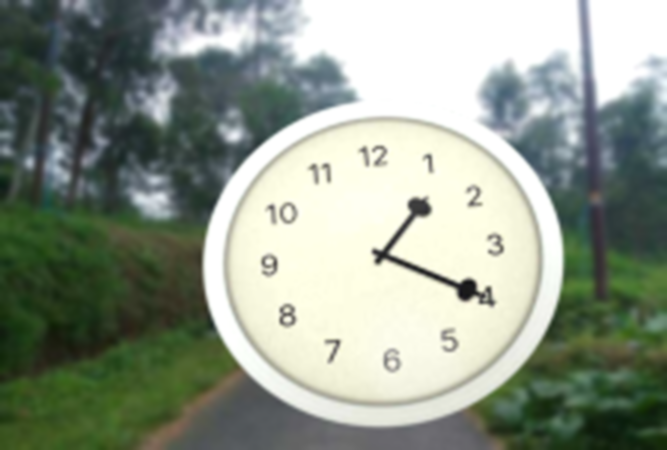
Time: h=1 m=20
